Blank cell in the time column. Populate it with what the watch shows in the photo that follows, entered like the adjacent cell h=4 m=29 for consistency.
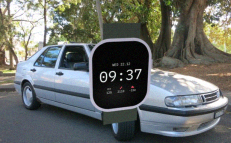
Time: h=9 m=37
